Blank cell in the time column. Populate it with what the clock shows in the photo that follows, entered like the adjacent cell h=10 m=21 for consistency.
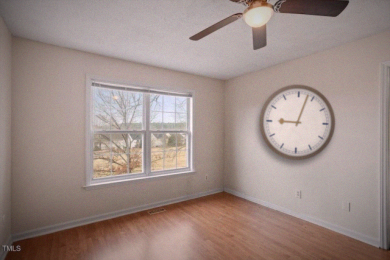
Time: h=9 m=3
